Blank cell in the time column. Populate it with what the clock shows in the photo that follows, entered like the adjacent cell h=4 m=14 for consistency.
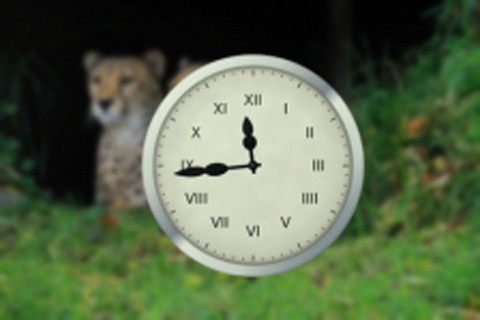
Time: h=11 m=44
